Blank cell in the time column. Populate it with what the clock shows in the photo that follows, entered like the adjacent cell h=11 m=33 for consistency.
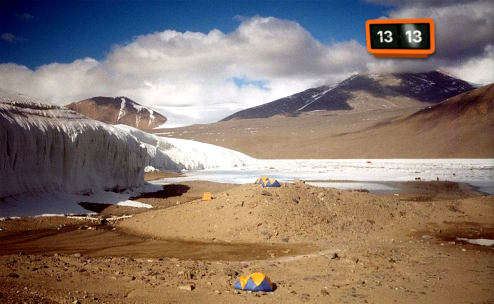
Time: h=13 m=13
